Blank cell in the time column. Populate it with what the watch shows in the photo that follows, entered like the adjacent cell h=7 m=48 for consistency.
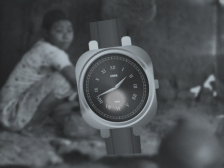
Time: h=1 m=42
